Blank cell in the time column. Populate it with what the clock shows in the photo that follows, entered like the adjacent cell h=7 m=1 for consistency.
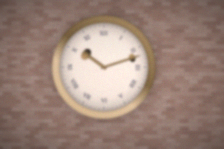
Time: h=10 m=12
